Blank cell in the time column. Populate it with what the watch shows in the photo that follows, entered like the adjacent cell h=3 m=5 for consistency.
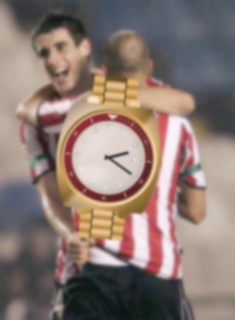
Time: h=2 m=20
